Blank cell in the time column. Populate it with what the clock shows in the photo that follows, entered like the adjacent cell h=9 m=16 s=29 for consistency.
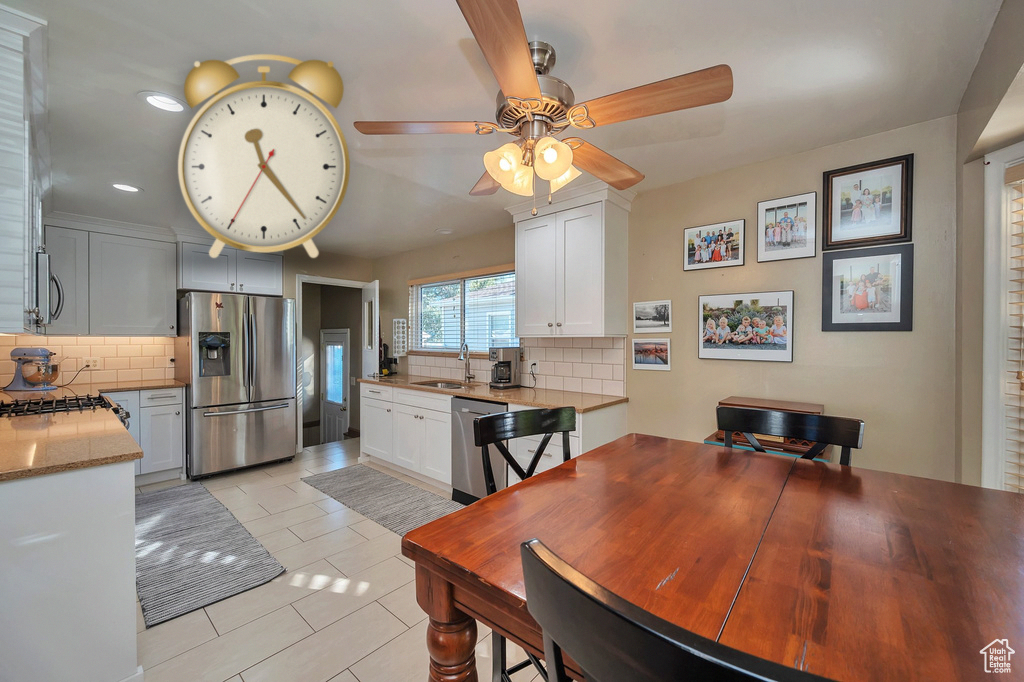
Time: h=11 m=23 s=35
